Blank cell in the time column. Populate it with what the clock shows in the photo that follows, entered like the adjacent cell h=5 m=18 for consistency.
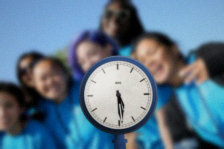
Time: h=5 m=29
